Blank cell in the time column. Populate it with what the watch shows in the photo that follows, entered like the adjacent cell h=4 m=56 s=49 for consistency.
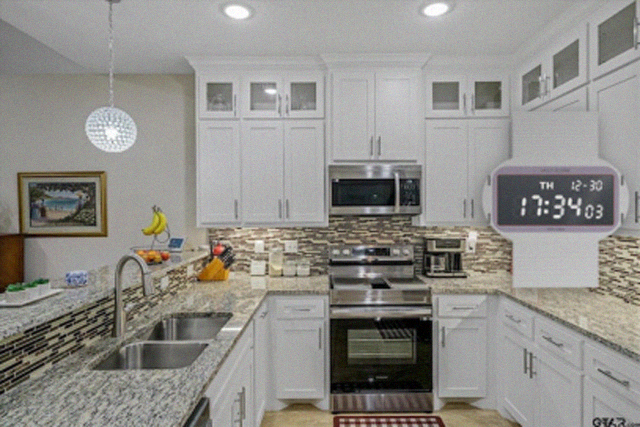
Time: h=17 m=34 s=3
